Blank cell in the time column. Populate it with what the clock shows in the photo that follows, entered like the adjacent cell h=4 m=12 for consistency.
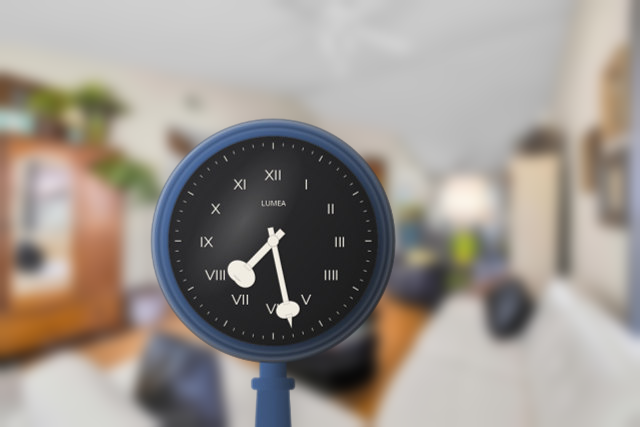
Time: h=7 m=28
